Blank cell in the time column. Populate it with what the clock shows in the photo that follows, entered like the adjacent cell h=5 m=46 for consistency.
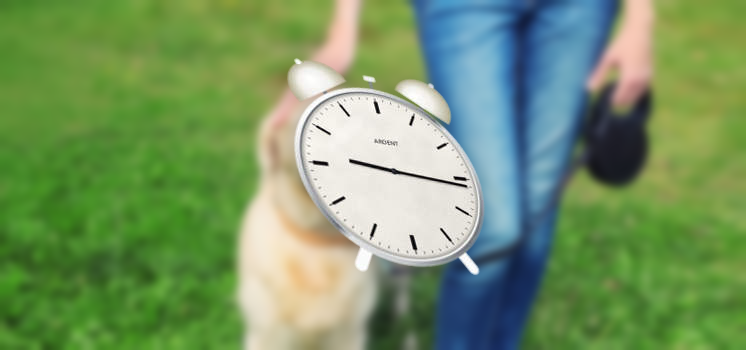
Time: h=9 m=16
